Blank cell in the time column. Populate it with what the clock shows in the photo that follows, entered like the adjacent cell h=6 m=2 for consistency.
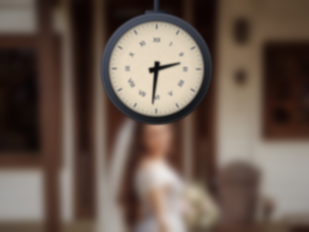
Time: h=2 m=31
